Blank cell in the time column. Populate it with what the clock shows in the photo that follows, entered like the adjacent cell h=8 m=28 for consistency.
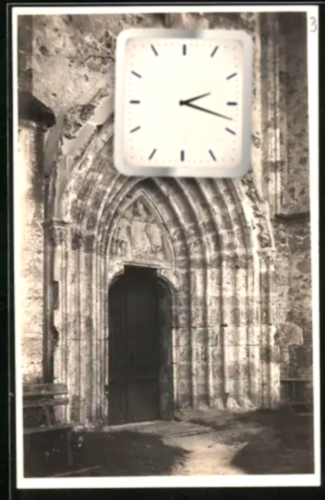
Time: h=2 m=18
